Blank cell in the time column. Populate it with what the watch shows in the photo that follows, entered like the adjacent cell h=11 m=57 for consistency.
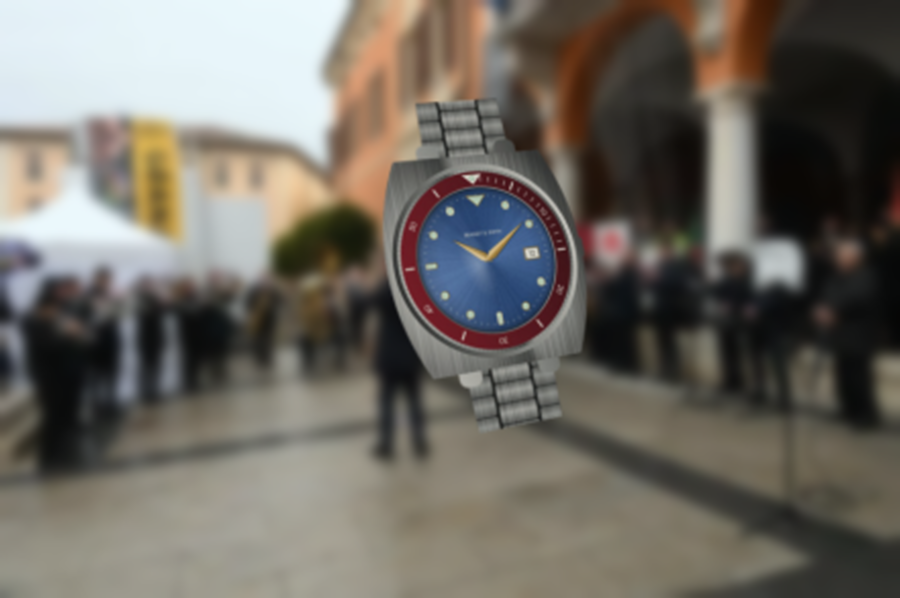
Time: h=10 m=9
